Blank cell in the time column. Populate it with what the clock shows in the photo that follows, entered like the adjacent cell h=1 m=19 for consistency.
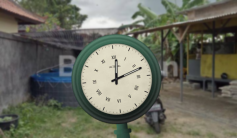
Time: h=12 m=12
